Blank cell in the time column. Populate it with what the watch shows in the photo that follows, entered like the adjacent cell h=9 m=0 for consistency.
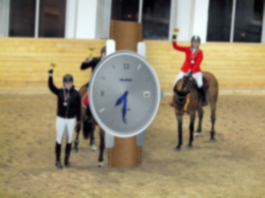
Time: h=7 m=31
